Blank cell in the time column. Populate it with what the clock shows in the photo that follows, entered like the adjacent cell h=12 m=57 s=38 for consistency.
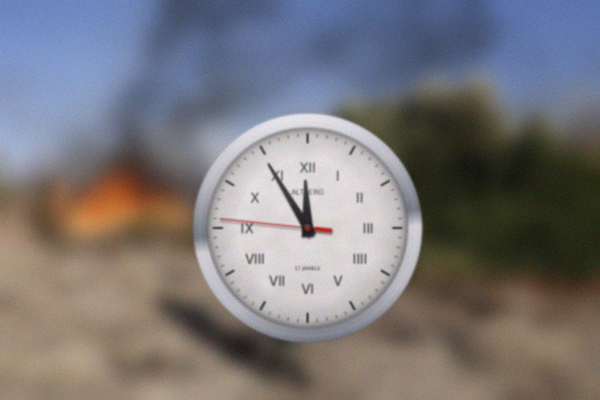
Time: h=11 m=54 s=46
